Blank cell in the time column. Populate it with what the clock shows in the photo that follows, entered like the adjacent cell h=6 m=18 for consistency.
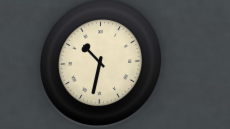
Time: h=10 m=32
